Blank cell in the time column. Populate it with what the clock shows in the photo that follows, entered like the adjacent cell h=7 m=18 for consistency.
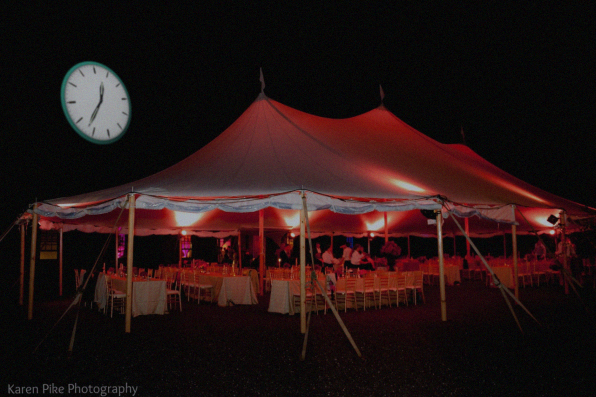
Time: h=12 m=37
